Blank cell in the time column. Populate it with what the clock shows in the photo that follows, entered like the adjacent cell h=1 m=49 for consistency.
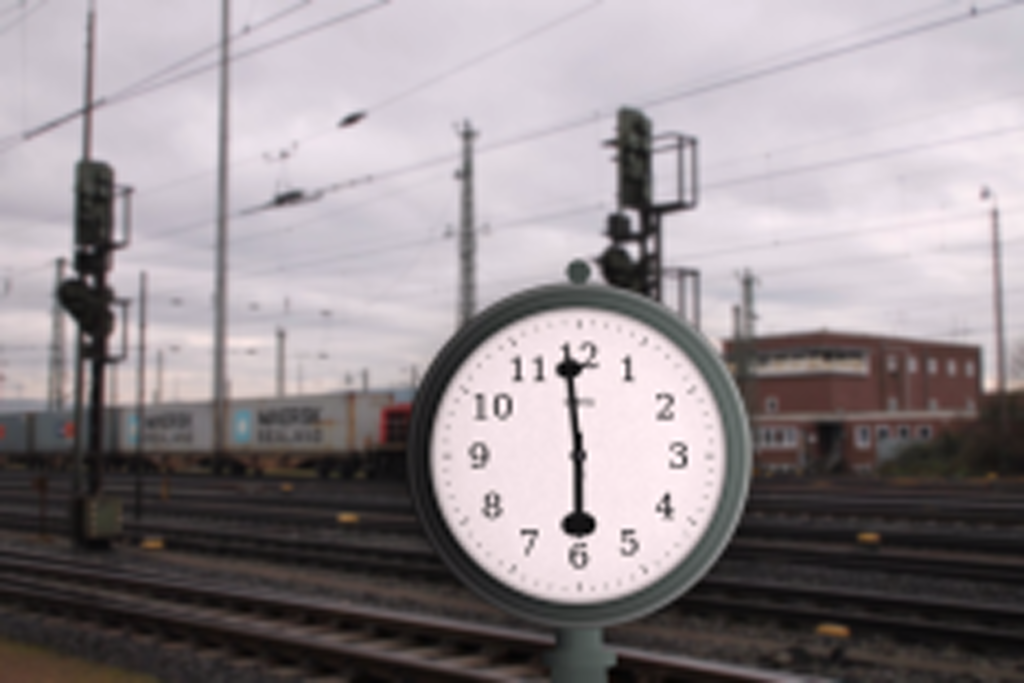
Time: h=5 m=59
